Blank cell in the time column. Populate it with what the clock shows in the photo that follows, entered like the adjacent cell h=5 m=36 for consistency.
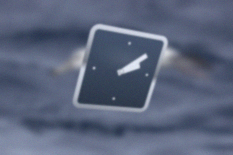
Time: h=2 m=8
